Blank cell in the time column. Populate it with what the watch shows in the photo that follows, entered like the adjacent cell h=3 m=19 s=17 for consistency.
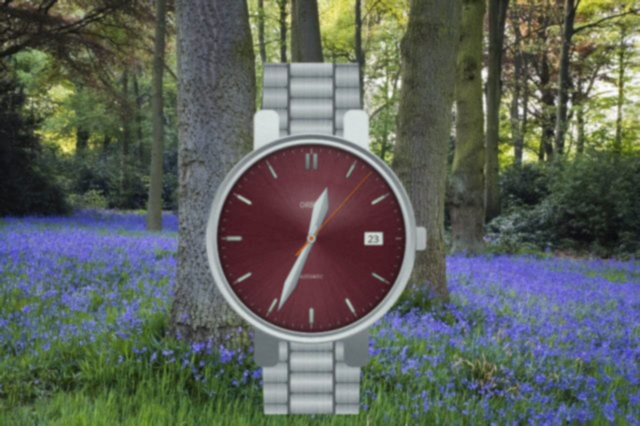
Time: h=12 m=34 s=7
